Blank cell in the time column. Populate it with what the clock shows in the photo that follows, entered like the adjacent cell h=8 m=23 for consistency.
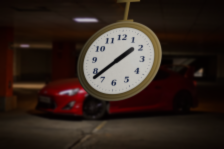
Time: h=1 m=38
